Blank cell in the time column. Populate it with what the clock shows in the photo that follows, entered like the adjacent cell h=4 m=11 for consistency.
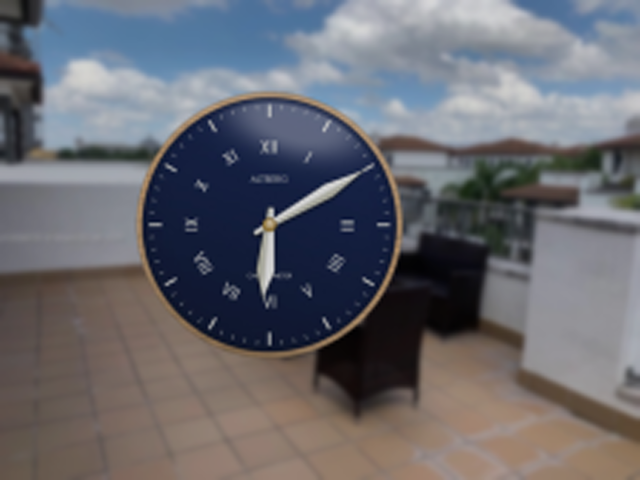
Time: h=6 m=10
